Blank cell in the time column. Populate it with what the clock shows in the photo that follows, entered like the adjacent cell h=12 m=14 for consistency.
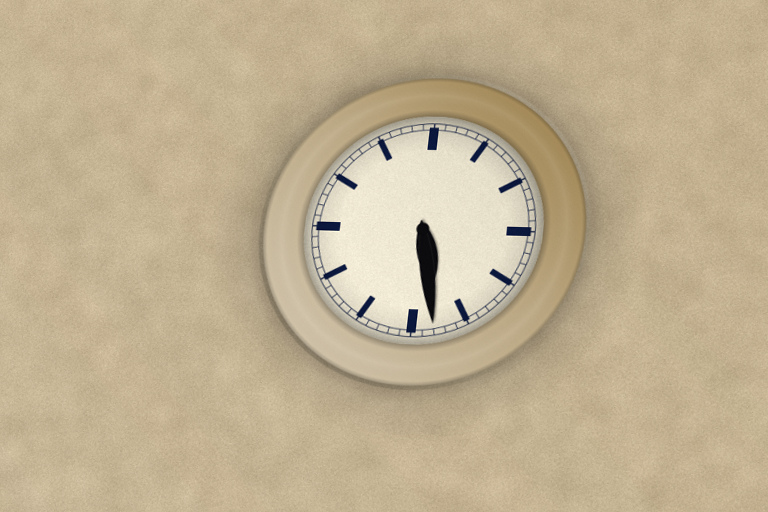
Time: h=5 m=28
